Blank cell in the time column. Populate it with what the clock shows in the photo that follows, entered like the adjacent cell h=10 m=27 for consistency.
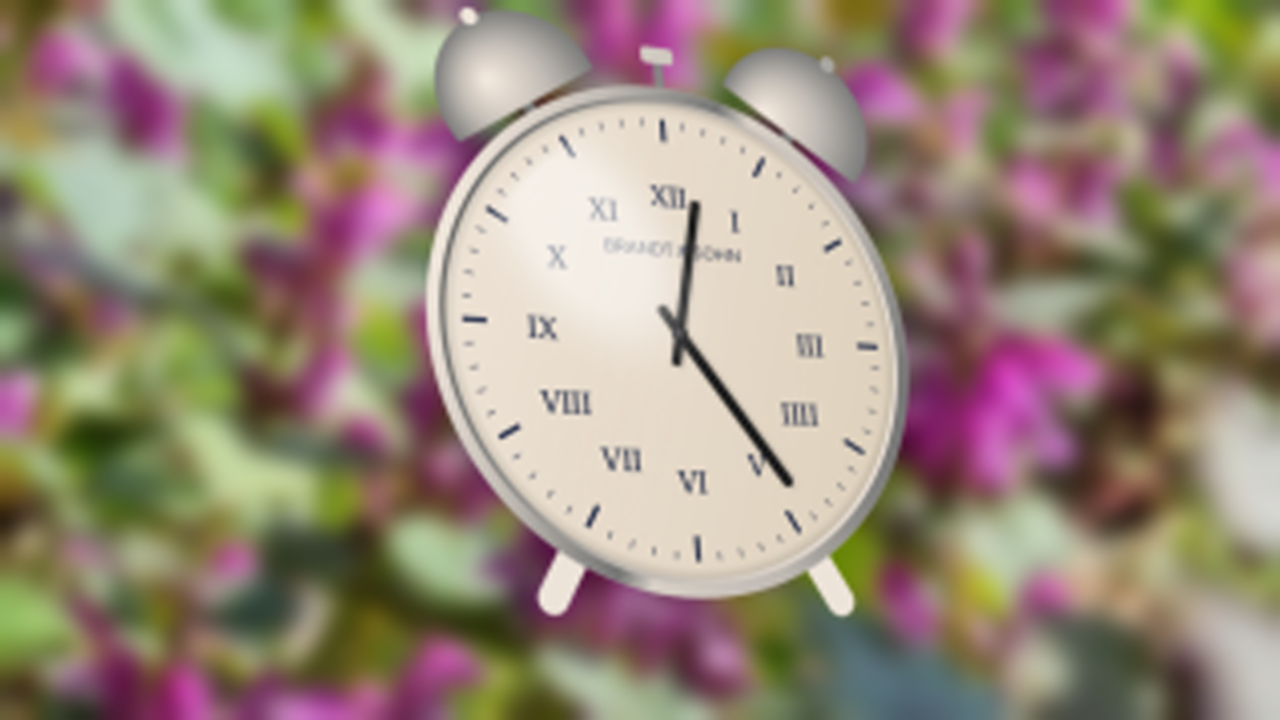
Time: h=12 m=24
